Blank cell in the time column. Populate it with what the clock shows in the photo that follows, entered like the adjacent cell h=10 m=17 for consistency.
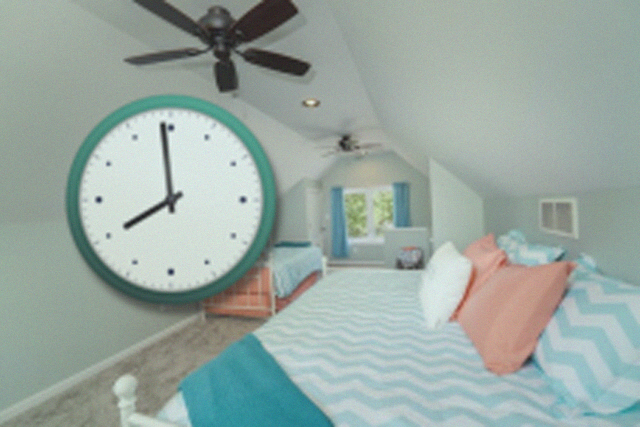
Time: h=7 m=59
